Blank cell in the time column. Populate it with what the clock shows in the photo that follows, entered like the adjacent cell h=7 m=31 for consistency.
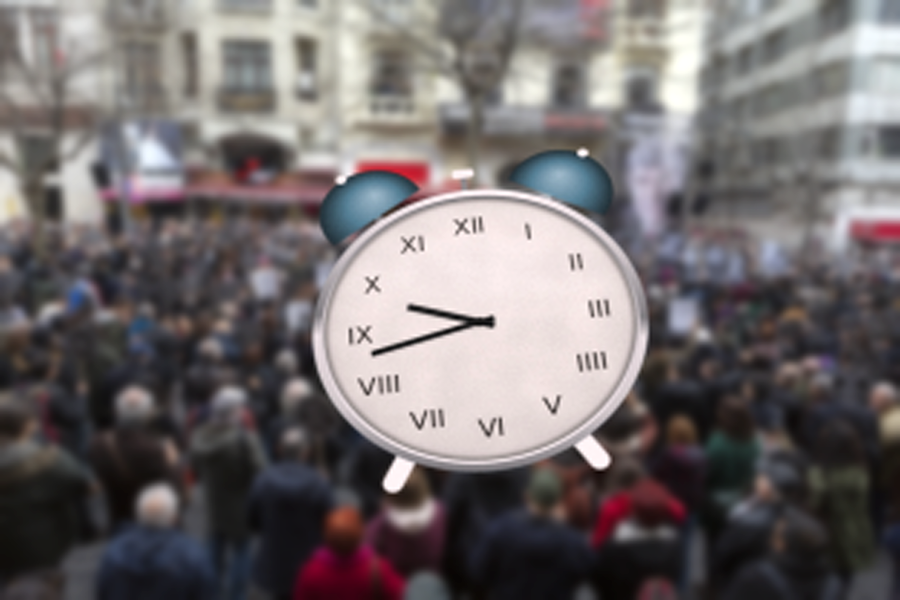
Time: h=9 m=43
